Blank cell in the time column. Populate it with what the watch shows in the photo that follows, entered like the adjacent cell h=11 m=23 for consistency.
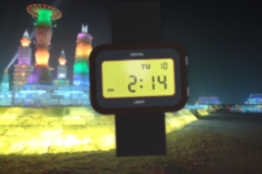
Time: h=2 m=14
